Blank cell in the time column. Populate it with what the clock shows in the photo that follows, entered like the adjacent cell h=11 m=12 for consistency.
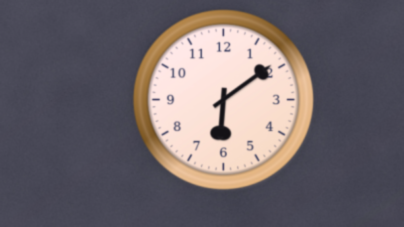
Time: h=6 m=9
